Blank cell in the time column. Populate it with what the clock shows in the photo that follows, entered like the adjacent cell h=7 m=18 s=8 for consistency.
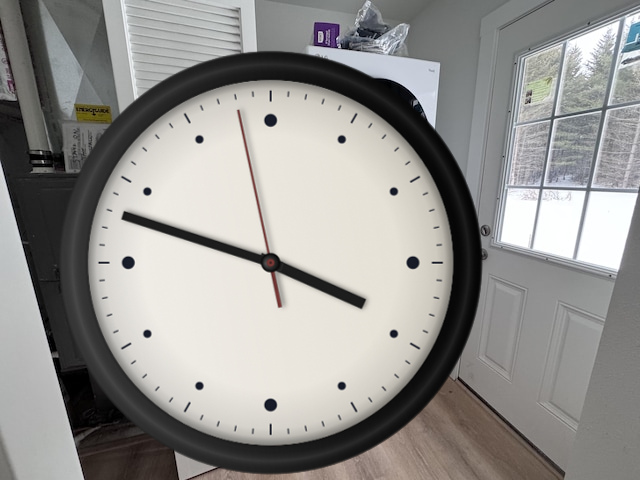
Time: h=3 m=47 s=58
